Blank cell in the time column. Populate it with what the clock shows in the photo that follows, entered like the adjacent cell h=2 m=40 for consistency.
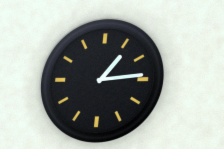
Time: h=1 m=14
